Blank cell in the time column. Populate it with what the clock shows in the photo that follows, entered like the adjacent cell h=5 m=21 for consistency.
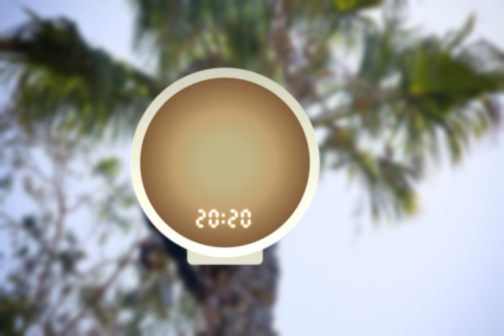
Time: h=20 m=20
